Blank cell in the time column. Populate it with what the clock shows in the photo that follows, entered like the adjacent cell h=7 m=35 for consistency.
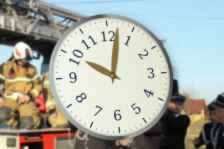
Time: h=10 m=2
